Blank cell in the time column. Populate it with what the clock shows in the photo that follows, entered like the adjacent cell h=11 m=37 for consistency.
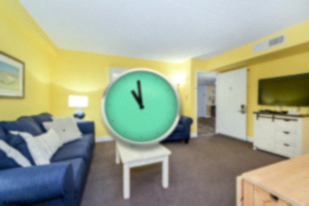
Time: h=10 m=59
